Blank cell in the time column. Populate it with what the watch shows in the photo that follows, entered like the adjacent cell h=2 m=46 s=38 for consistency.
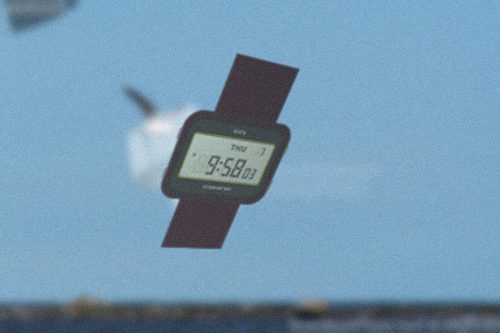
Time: h=9 m=58 s=3
